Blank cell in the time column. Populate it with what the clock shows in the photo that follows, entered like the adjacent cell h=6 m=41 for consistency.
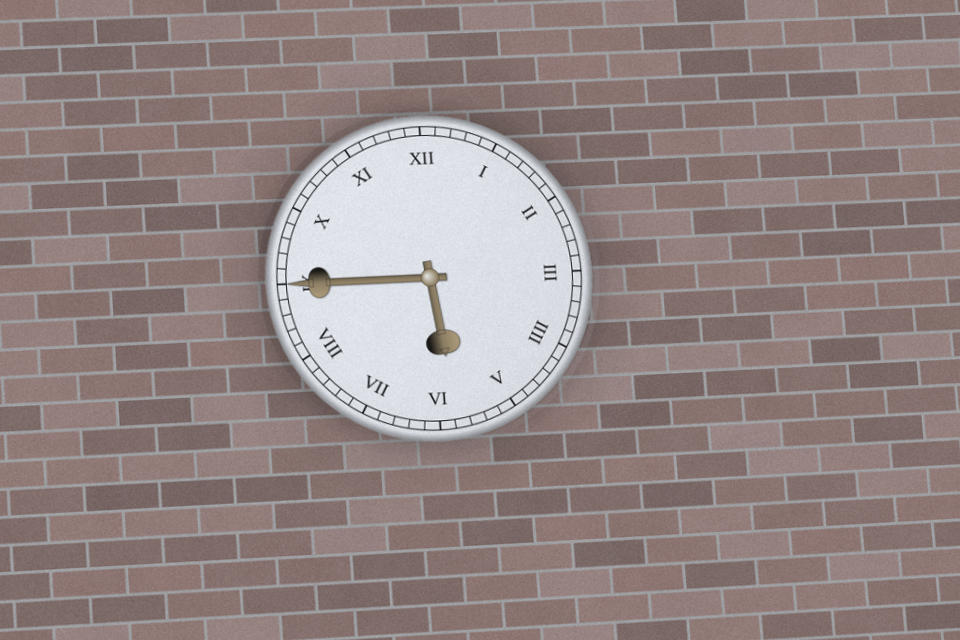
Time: h=5 m=45
